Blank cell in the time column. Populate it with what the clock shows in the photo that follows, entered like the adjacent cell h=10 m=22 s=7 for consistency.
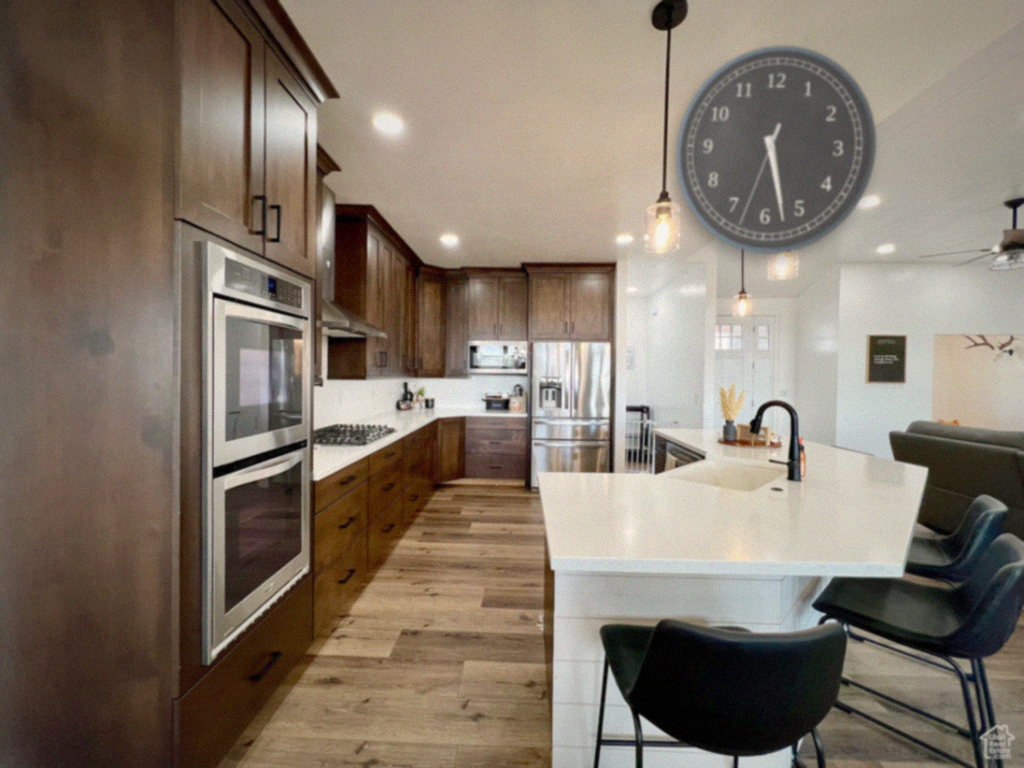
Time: h=5 m=27 s=33
